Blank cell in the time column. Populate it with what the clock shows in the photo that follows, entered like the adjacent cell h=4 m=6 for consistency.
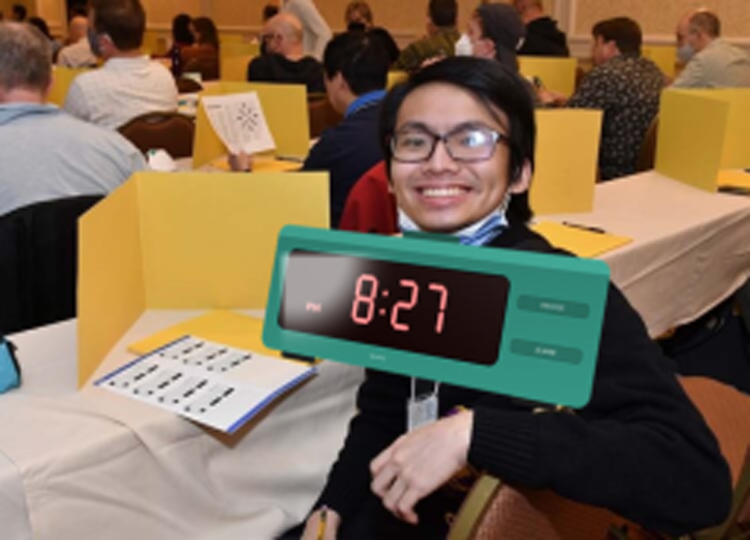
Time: h=8 m=27
